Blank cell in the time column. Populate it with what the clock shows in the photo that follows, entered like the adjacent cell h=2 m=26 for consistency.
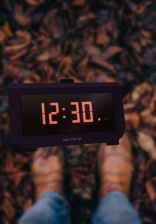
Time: h=12 m=30
